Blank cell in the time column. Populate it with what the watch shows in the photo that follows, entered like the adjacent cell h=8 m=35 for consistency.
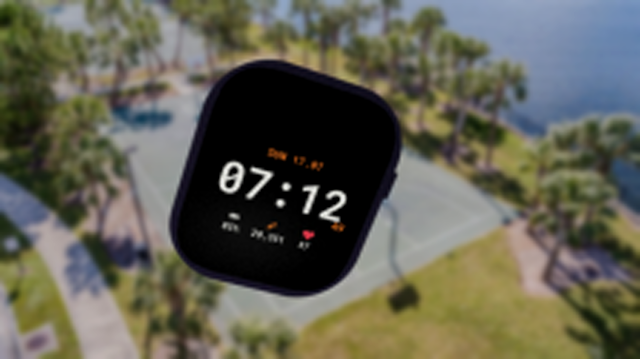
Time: h=7 m=12
